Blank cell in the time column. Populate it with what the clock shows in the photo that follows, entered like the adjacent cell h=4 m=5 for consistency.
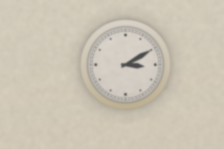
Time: h=3 m=10
